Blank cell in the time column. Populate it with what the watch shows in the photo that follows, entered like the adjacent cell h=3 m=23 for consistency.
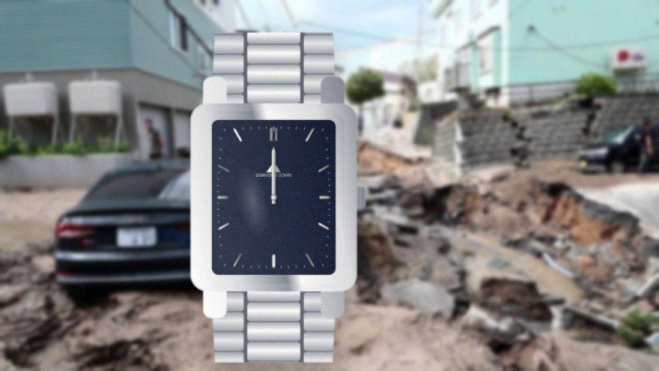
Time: h=12 m=0
